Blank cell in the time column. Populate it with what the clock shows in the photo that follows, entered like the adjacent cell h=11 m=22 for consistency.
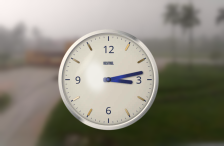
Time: h=3 m=13
